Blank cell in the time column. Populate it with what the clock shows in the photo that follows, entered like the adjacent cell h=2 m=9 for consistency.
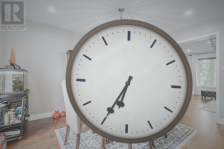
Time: h=6 m=35
